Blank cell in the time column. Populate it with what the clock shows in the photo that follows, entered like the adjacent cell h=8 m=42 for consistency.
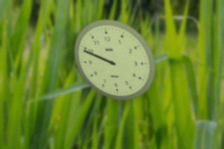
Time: h=9 m=49
